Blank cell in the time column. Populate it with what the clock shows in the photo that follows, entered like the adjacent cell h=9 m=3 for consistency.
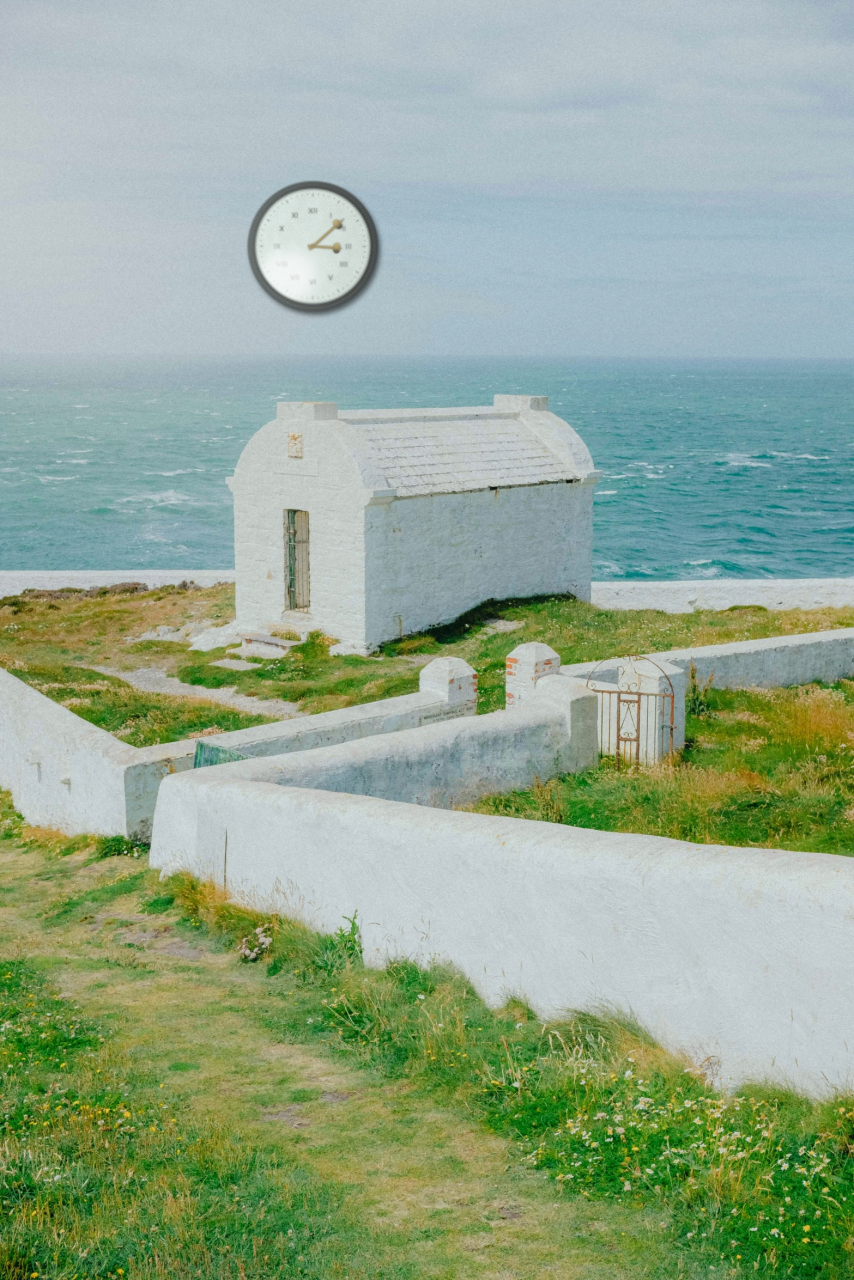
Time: h=3 m=8
